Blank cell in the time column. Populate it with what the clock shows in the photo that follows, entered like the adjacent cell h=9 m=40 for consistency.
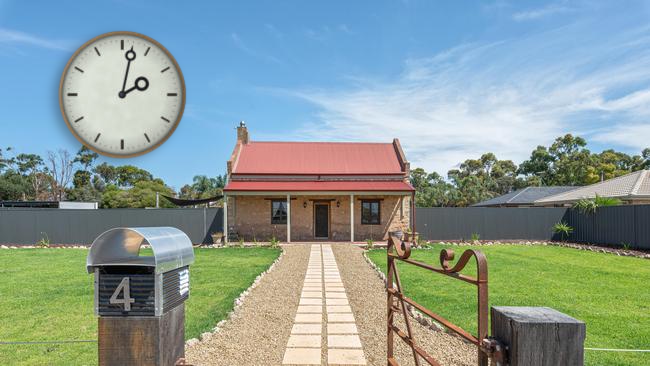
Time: h=2 m=2
